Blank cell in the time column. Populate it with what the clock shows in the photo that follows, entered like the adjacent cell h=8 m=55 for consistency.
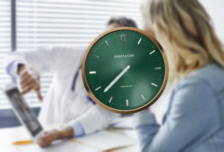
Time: h=7 m=38
